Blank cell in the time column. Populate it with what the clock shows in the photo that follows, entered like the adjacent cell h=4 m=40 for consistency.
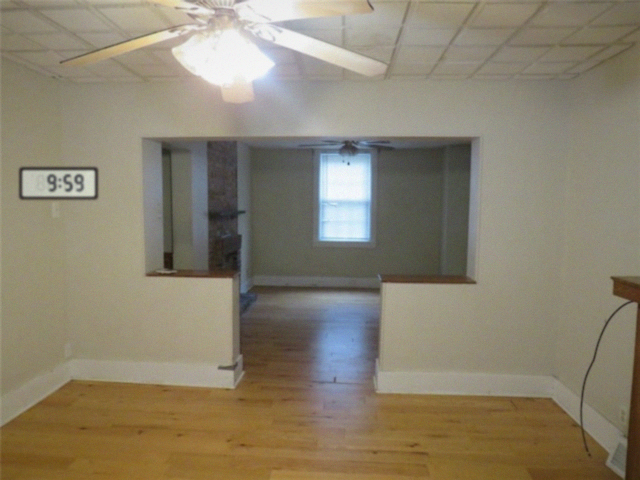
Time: h=9 m=59
